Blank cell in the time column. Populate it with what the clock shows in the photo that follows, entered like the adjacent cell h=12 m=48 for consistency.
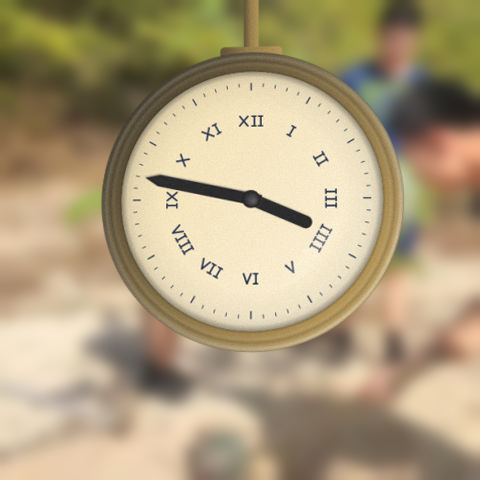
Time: h=3 m=47
